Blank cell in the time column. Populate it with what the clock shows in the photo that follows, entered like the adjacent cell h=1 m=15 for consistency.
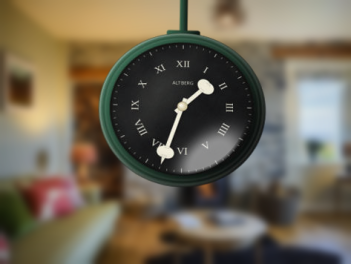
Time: h=1 m=33
